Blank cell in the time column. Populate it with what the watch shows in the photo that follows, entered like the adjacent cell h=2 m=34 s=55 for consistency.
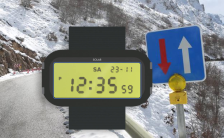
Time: h=12 m=35 s=59
